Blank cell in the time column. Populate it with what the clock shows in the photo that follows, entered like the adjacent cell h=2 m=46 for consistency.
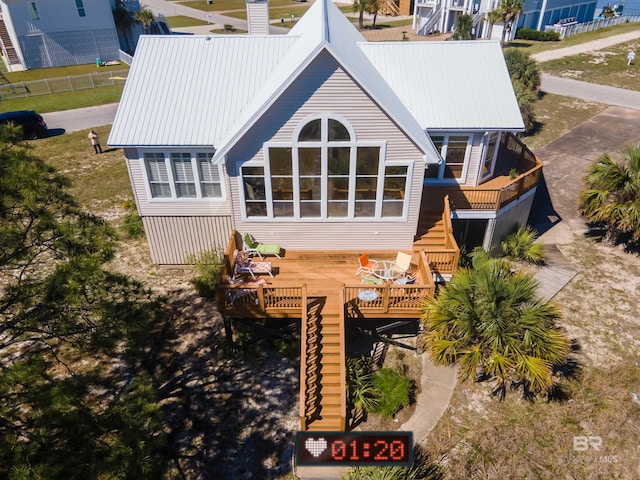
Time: h=1 m=20
